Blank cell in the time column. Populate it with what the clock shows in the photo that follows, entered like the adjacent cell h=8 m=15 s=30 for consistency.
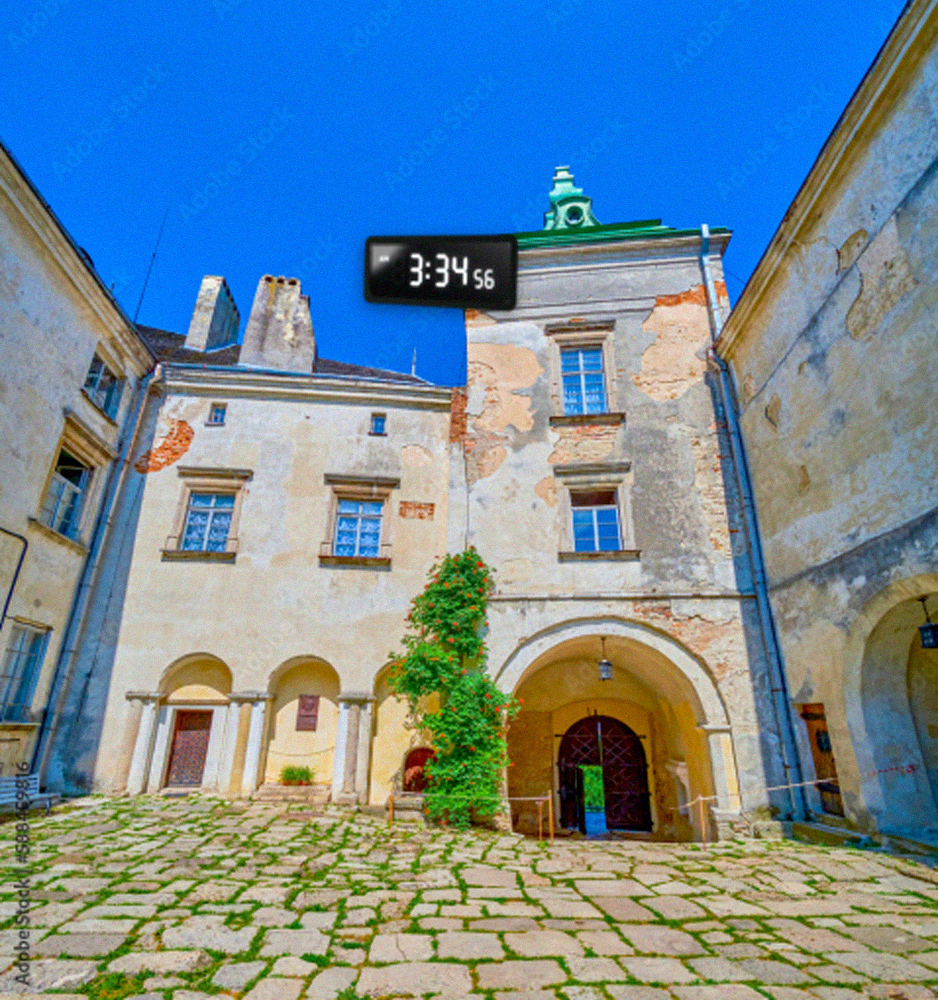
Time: h=3 m=34 s=56
